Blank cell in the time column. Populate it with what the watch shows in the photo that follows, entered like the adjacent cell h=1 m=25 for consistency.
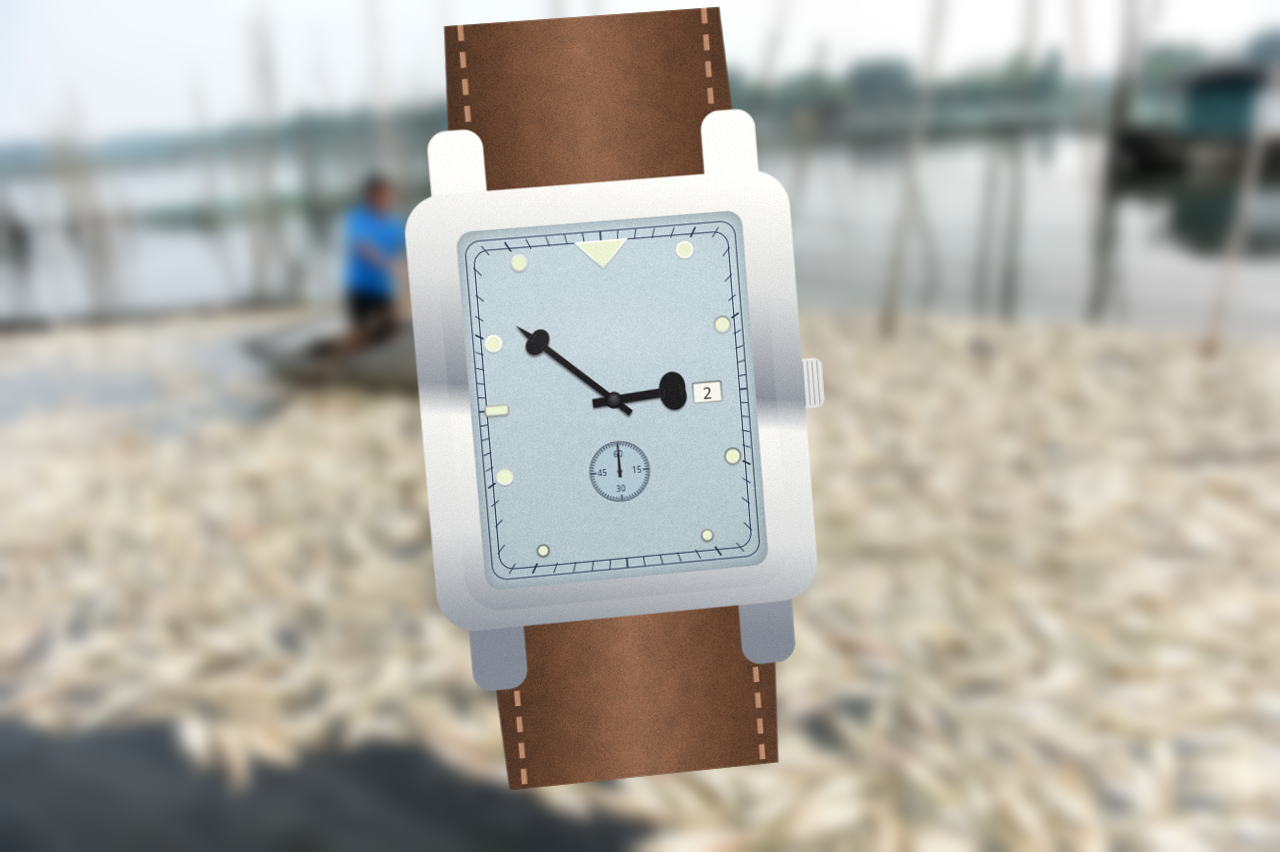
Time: h=2 m=52
